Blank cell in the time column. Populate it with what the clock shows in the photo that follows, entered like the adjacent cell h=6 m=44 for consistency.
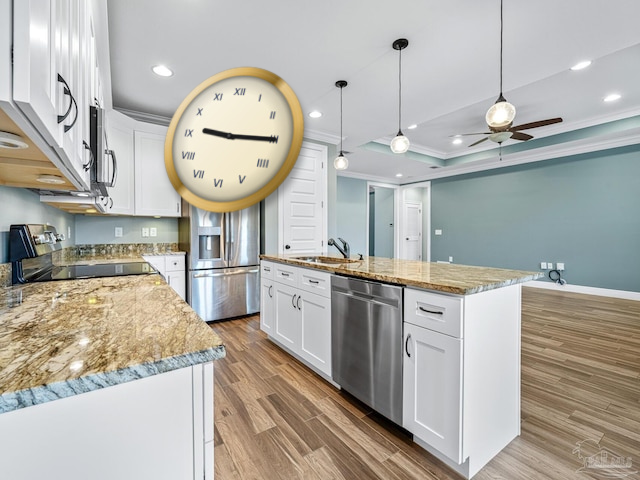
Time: h=9 m=15
